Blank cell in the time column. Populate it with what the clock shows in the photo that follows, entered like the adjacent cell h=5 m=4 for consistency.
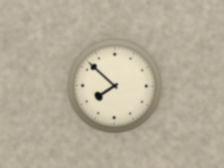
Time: h=7 m=52
